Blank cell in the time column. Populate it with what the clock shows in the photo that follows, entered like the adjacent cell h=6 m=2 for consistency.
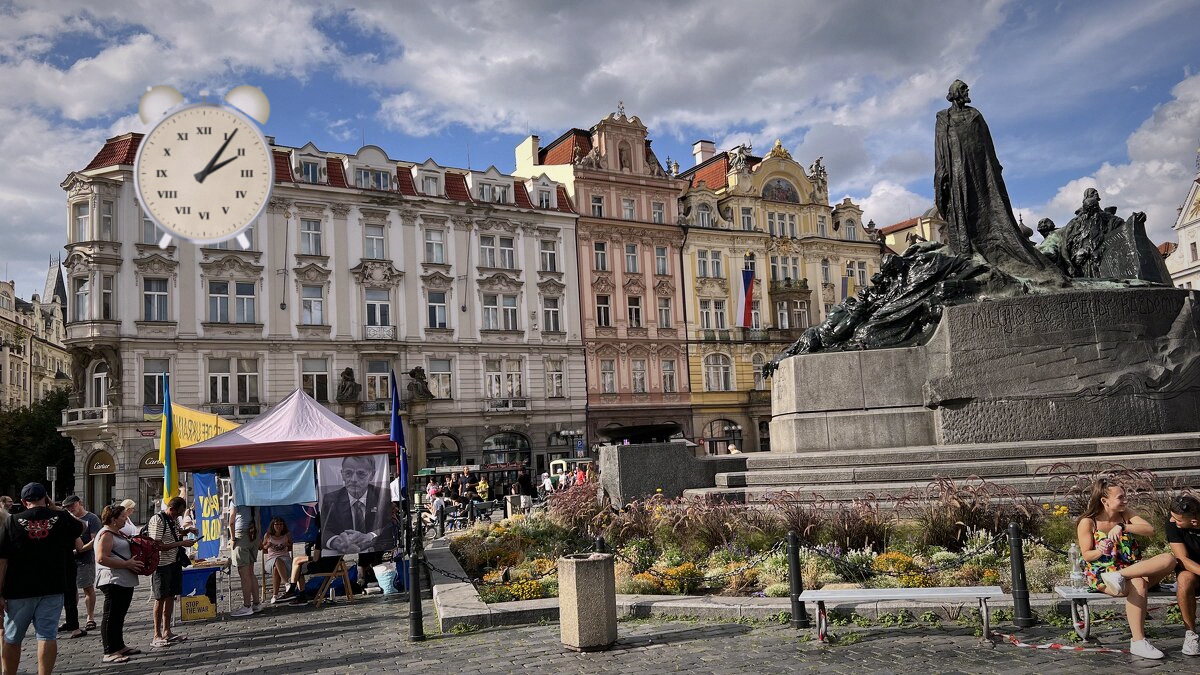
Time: h=2 m=6
